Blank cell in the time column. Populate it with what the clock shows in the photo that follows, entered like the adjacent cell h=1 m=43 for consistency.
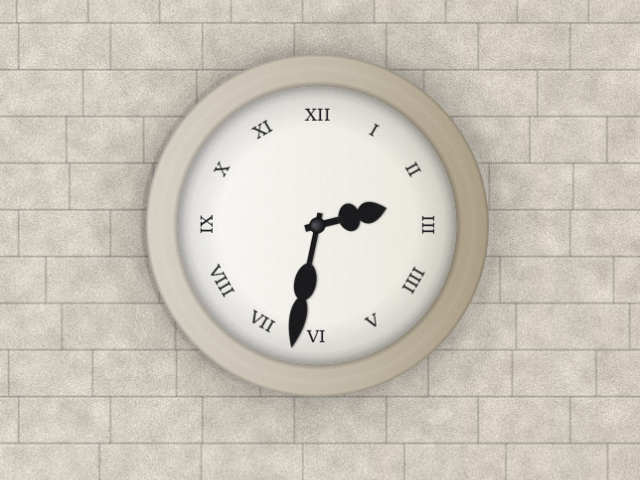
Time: h=2 m=32
